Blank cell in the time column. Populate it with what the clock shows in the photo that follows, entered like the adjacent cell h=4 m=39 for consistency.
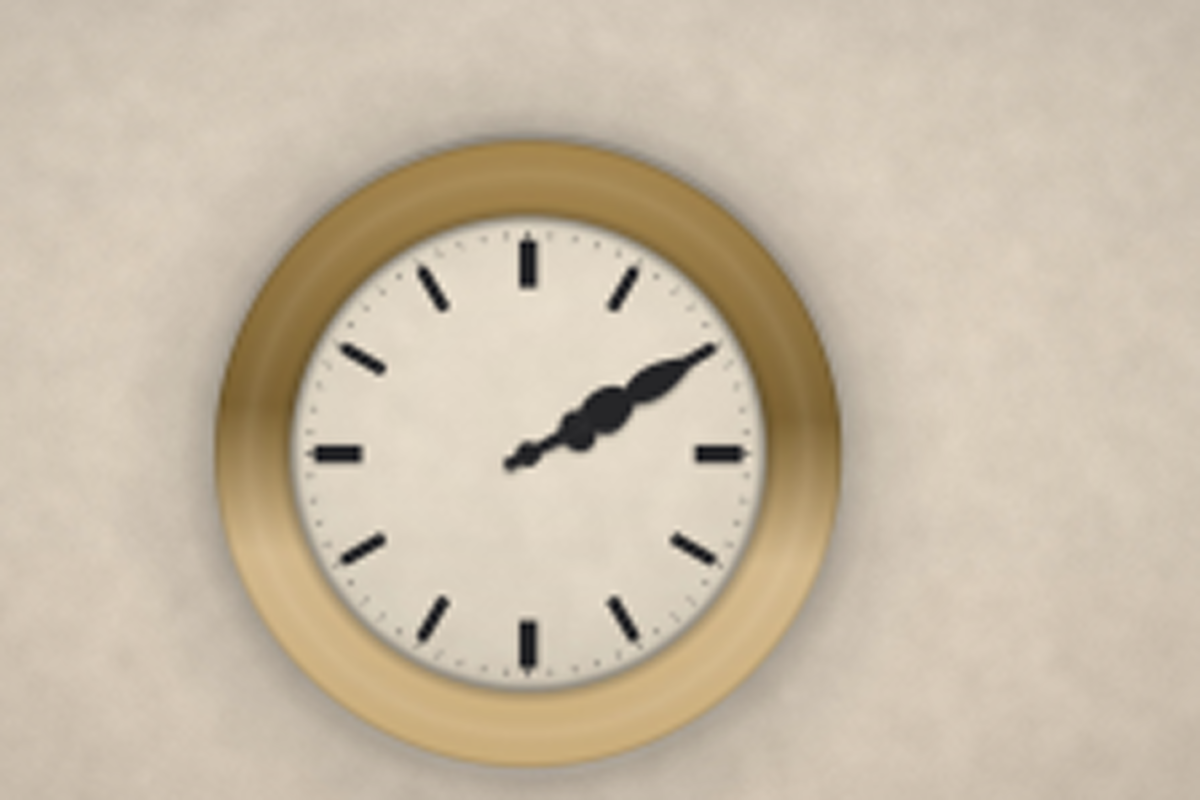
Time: h=2 m=10
